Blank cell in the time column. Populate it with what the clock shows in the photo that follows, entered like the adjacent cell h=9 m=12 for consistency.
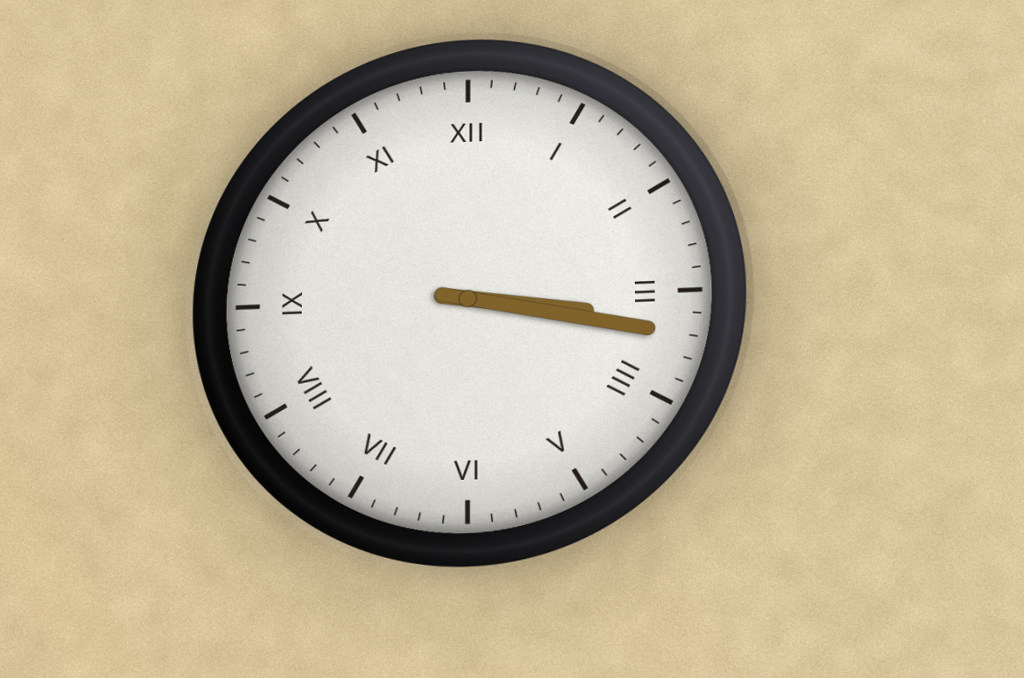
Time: h=3 m=17
